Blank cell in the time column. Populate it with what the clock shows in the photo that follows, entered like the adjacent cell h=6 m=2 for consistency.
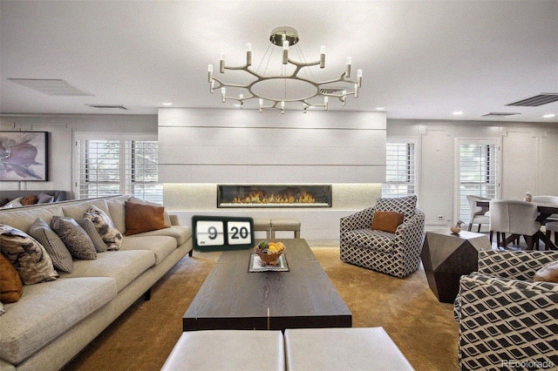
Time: h=9 m=20
